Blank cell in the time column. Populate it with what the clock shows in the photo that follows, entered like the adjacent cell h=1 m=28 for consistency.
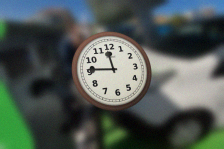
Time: h=11 m=46
